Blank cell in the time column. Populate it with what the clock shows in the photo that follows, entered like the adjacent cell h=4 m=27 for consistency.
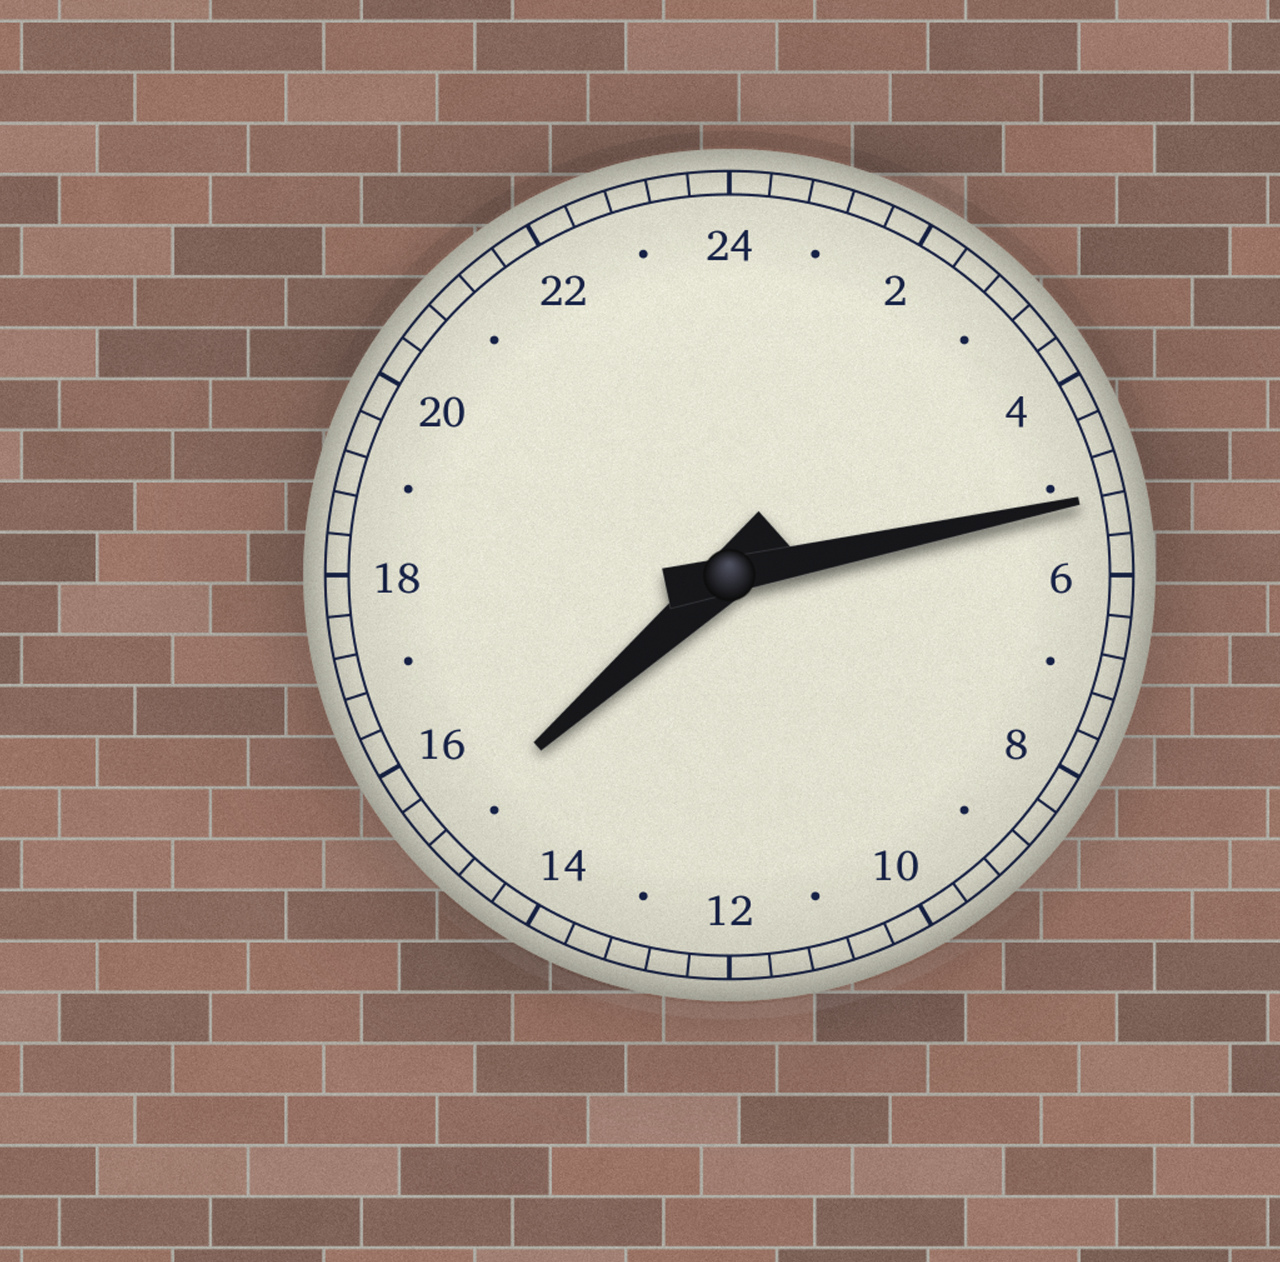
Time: h=15 m=13
